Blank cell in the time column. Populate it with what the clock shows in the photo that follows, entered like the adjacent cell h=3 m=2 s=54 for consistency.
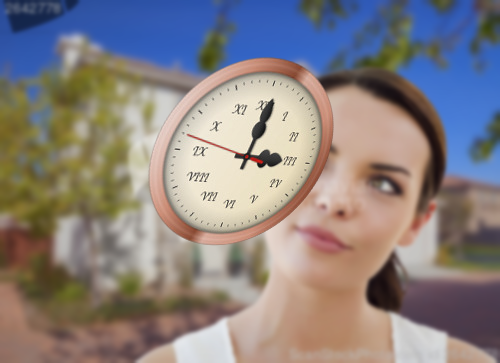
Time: h=3 m=0 s=47
